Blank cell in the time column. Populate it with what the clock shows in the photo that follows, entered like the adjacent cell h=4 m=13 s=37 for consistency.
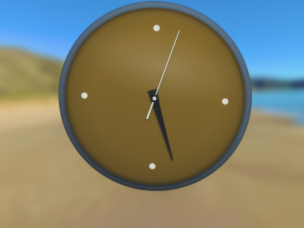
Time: h=5 m=27 s=3
